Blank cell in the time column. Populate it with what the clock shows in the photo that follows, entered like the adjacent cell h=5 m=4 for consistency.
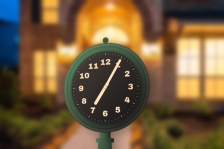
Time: h=7 m=5
